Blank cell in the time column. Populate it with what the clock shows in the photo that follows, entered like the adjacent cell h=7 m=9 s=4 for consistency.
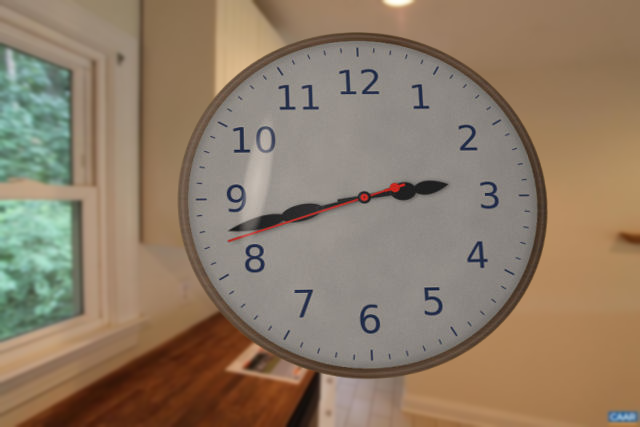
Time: h=2 m=42 s=42
